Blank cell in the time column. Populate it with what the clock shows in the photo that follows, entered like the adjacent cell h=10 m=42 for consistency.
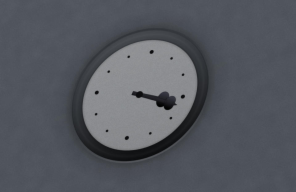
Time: h=3 m=17
